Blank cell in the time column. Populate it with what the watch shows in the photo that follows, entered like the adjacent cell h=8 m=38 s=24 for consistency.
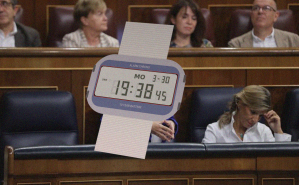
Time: h=19 m=38 s=45
